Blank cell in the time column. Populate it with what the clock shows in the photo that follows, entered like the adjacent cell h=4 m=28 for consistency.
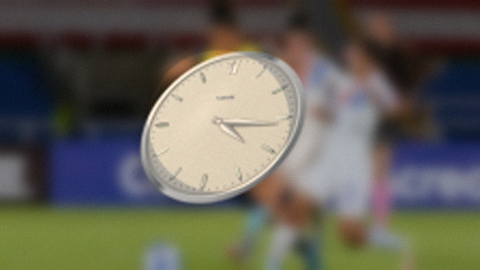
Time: h=4 m=16
